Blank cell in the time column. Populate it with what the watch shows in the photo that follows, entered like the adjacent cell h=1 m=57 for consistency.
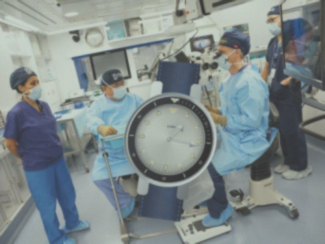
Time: h=1 m=16
